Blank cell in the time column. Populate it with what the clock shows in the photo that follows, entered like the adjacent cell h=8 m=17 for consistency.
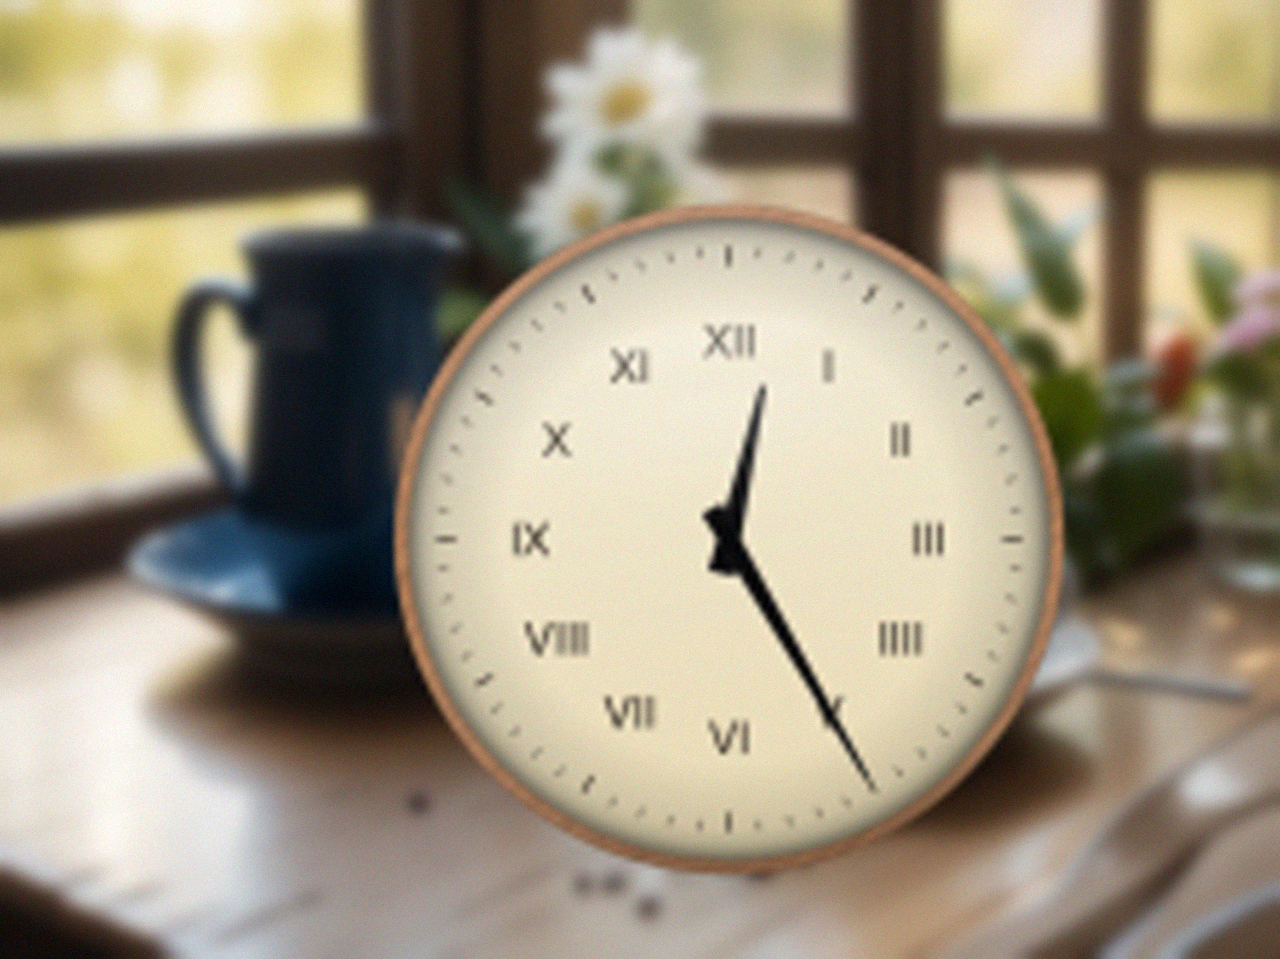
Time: h=12 m=25
